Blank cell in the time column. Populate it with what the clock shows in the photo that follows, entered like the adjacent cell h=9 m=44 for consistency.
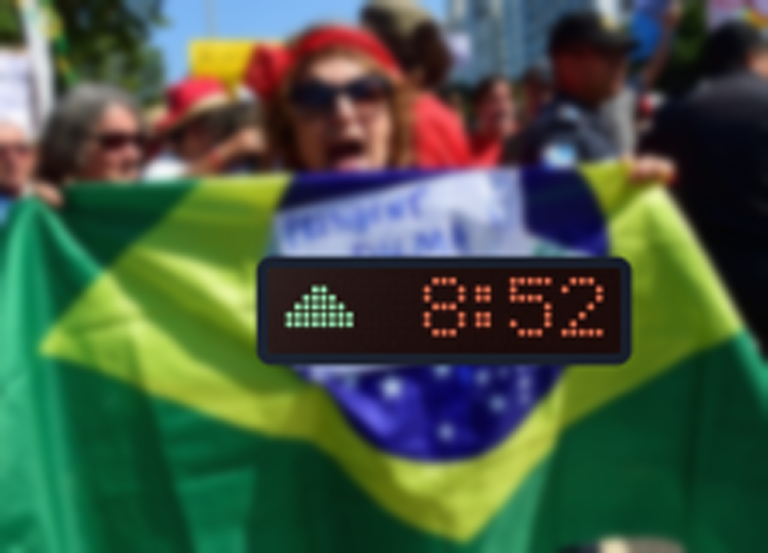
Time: h=8 m=52
